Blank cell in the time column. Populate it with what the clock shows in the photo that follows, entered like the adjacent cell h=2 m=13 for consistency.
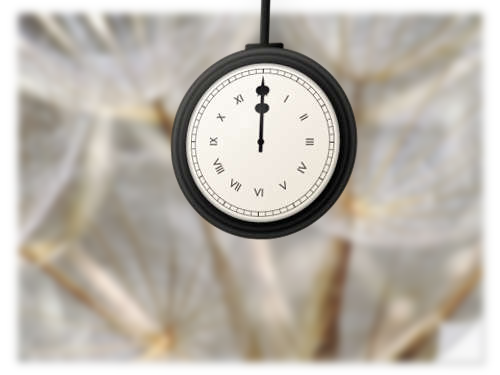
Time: h=12 m=0
